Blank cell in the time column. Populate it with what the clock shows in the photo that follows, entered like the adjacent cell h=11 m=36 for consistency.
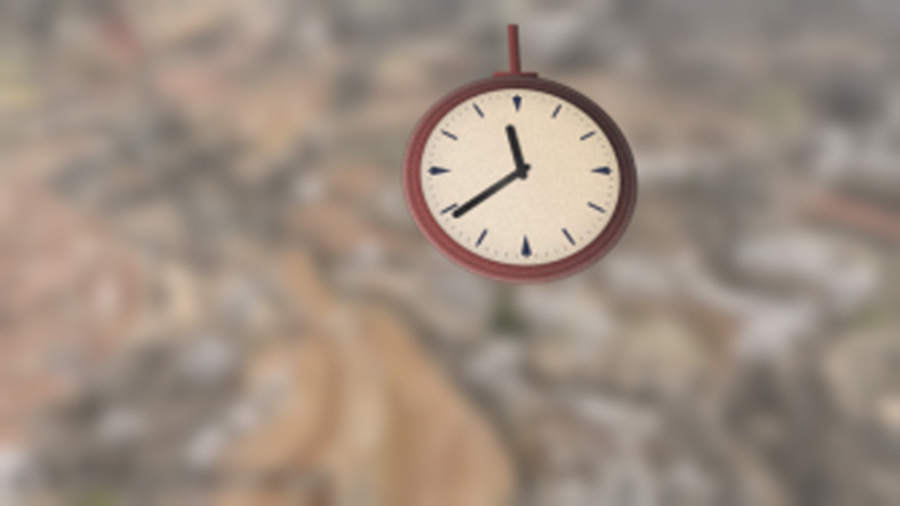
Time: h=11 m=39
